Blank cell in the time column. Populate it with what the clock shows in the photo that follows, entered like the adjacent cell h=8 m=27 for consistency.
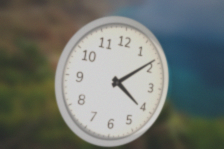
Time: h=4 m=9
